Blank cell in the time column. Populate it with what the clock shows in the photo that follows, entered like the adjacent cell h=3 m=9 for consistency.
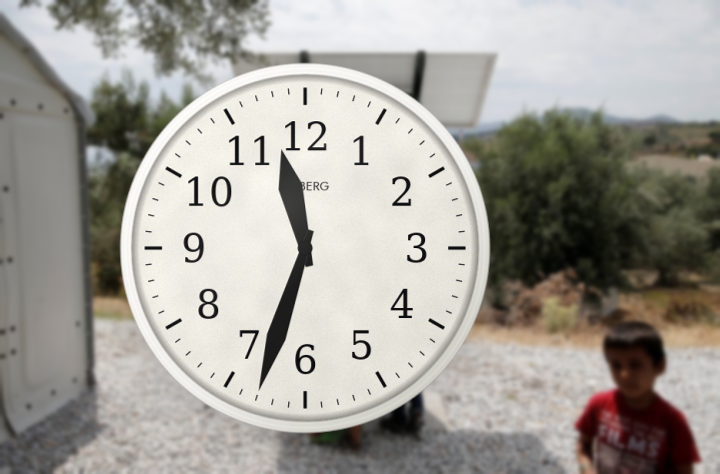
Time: h=11 m=33
